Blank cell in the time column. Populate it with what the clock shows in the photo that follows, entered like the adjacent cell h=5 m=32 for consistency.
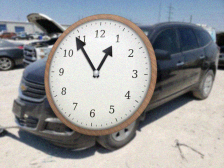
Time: h=12 m=54
